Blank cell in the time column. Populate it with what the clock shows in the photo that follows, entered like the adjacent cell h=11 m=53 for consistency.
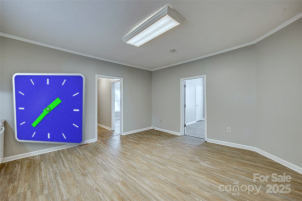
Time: h=1 m=37
